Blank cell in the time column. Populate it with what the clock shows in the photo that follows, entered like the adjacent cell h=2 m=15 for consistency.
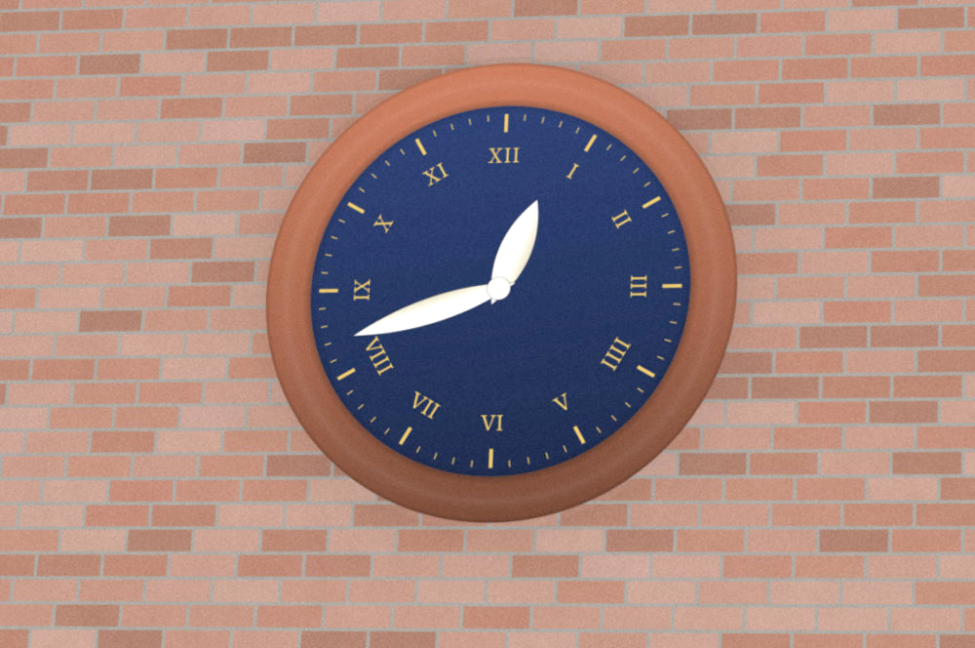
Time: h=12 m=42
